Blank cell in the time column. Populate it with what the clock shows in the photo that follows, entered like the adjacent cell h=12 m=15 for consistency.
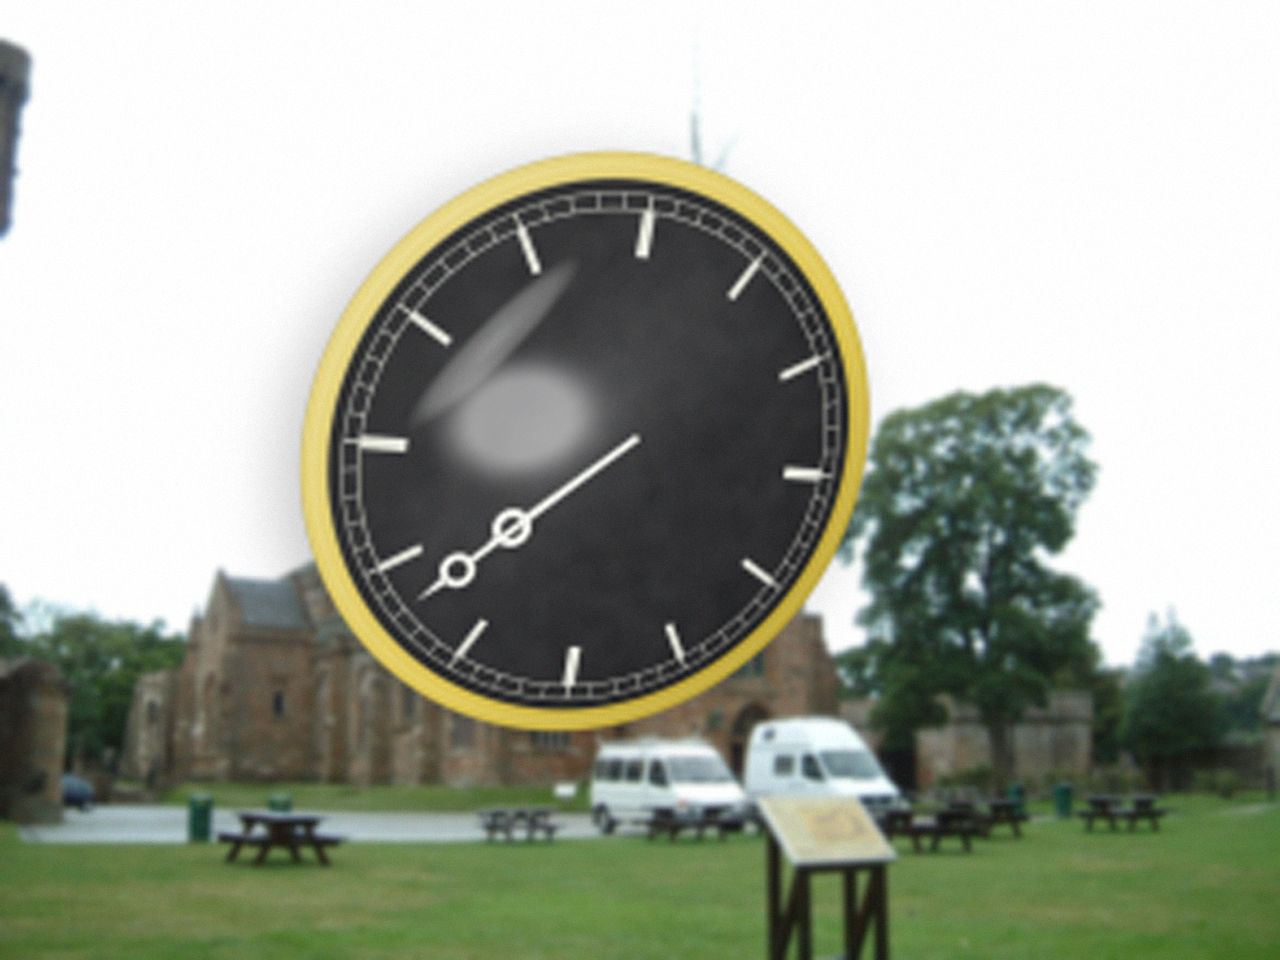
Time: h=7 m=38
